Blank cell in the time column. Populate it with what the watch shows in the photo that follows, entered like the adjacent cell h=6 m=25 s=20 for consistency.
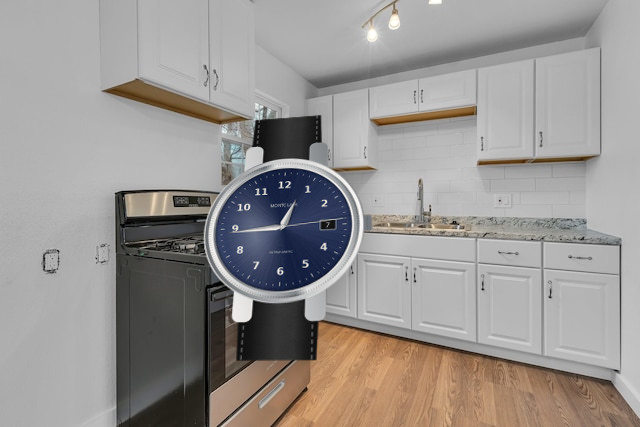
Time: h=12 m=44 s=14
